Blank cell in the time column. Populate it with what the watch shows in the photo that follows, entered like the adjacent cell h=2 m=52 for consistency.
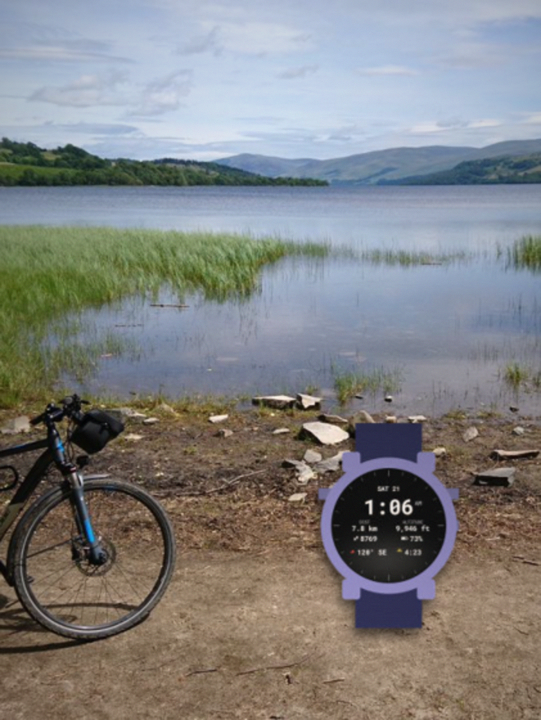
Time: h=1 m=6
